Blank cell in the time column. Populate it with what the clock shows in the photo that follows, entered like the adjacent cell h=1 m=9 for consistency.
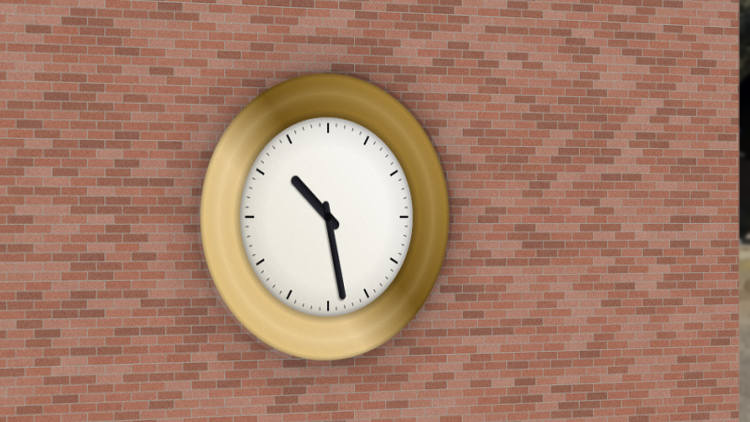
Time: h=10 m=28
